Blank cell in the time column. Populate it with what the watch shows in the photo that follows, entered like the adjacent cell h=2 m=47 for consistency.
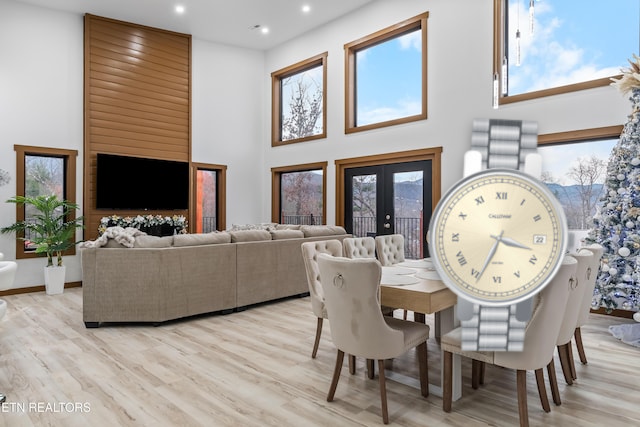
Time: h=3 m=34
